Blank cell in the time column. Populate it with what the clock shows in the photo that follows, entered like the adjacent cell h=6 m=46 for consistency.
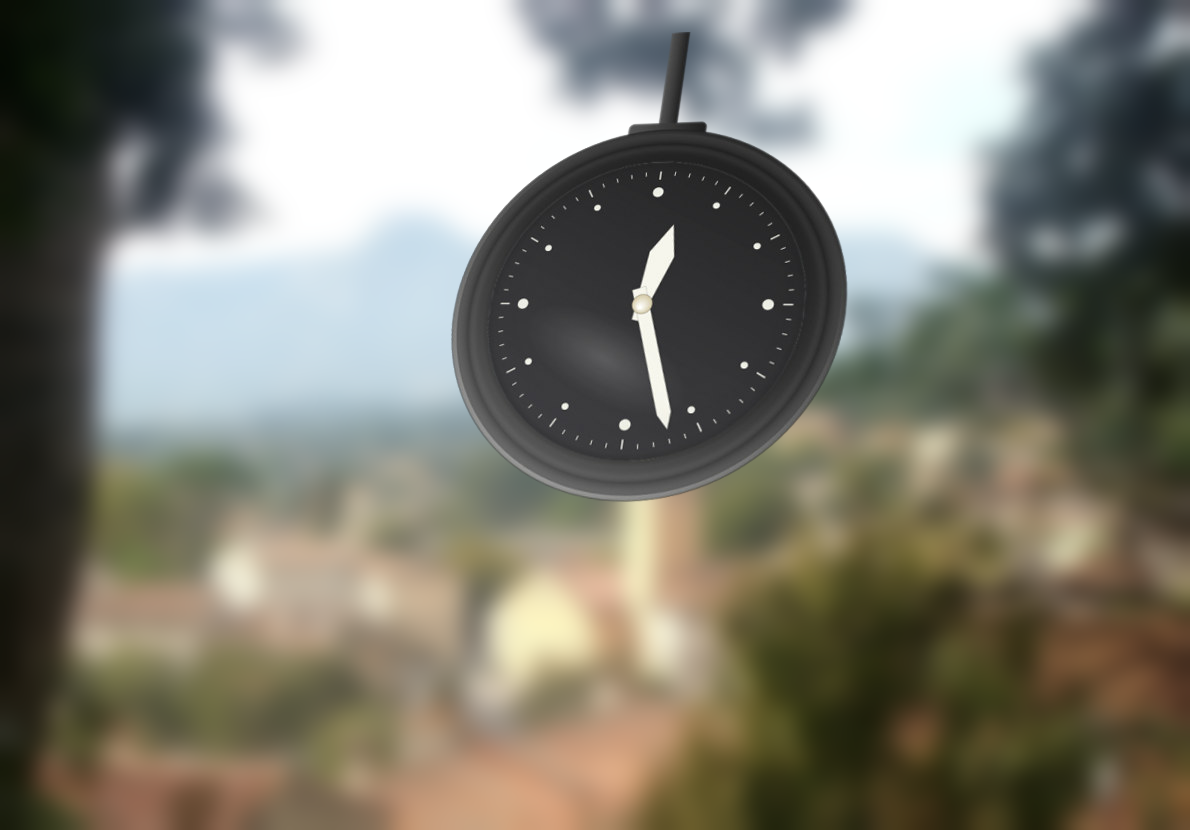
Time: h=12 m=27
